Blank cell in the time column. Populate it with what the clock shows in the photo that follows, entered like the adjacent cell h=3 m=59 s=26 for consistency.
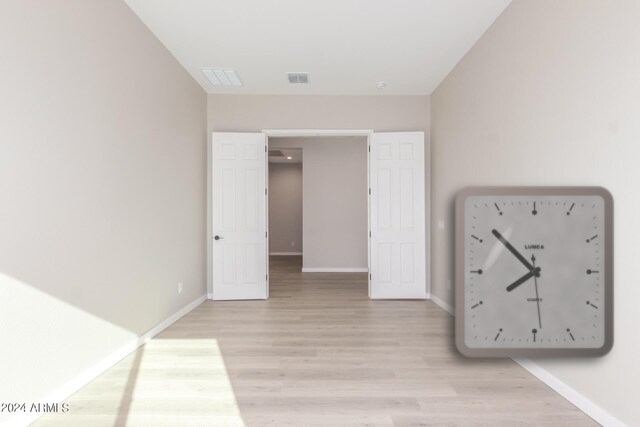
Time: h=7 m=52 s=29
